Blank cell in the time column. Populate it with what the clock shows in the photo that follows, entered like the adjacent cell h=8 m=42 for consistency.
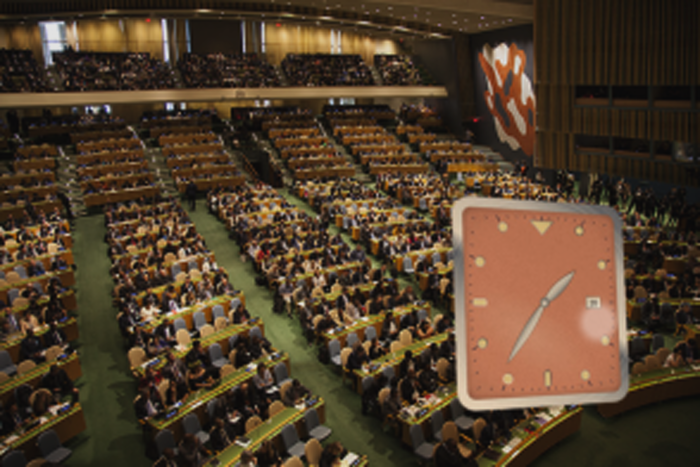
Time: h=1 m=36
